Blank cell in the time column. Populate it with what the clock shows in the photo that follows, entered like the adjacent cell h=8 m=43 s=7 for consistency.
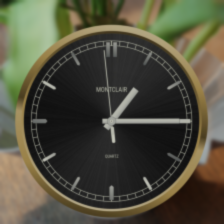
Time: h=1 m=14 s=59
